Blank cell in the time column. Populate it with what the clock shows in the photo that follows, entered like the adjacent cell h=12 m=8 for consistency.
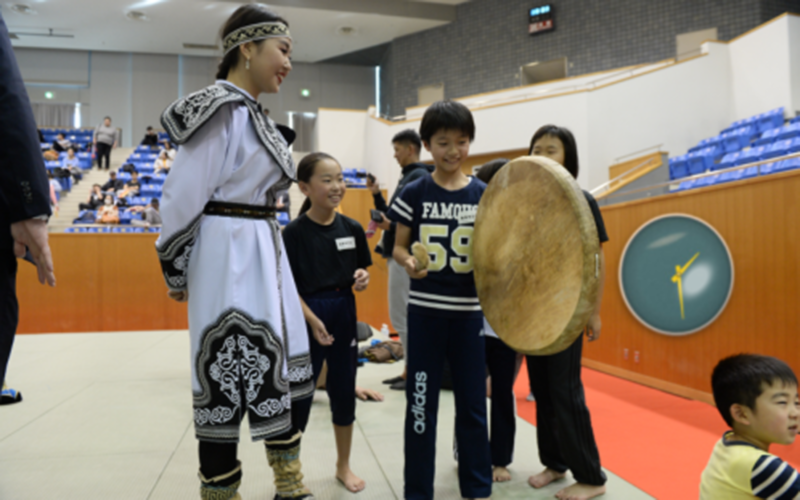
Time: h=1 m=29
